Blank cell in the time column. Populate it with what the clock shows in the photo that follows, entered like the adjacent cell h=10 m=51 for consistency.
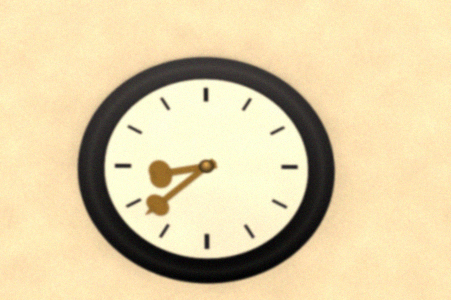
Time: h=8 m=38
